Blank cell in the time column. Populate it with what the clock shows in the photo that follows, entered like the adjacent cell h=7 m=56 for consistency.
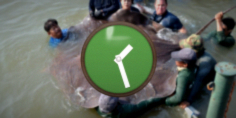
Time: h=1 m=27
